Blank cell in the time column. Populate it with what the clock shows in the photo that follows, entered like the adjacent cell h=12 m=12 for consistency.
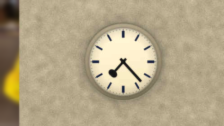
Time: h=7 m=23
